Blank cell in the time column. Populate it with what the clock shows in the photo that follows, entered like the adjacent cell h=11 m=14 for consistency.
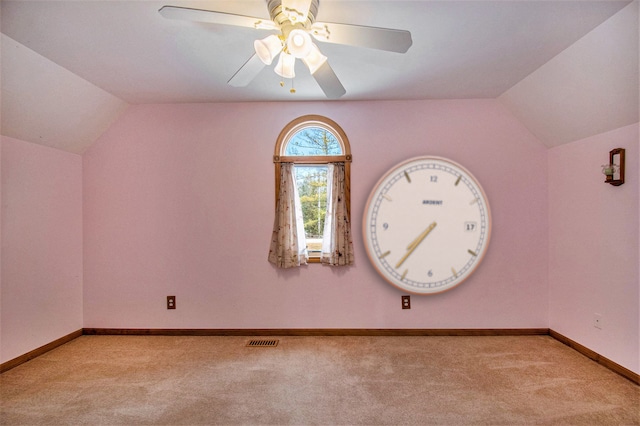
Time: h=7 m=37
